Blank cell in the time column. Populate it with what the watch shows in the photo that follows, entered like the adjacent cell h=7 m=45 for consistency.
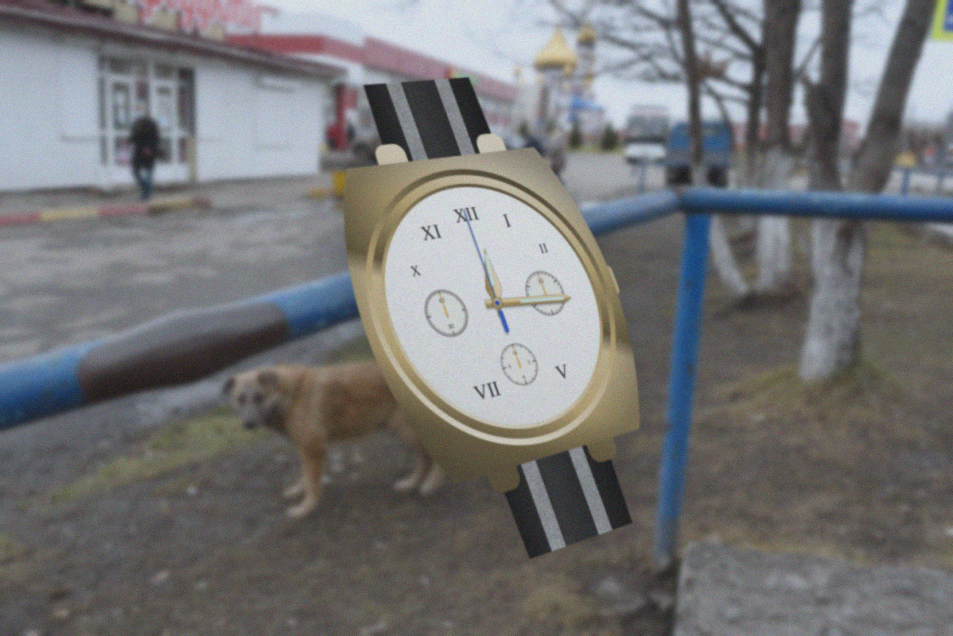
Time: h=12 m=16
